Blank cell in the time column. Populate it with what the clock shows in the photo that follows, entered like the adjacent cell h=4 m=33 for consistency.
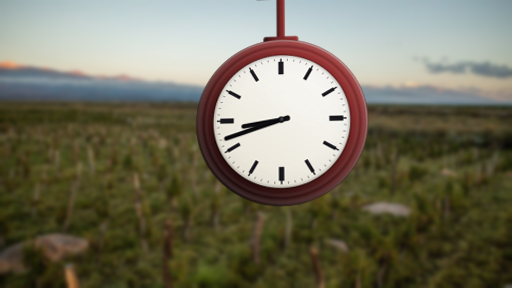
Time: h=8 m=42
